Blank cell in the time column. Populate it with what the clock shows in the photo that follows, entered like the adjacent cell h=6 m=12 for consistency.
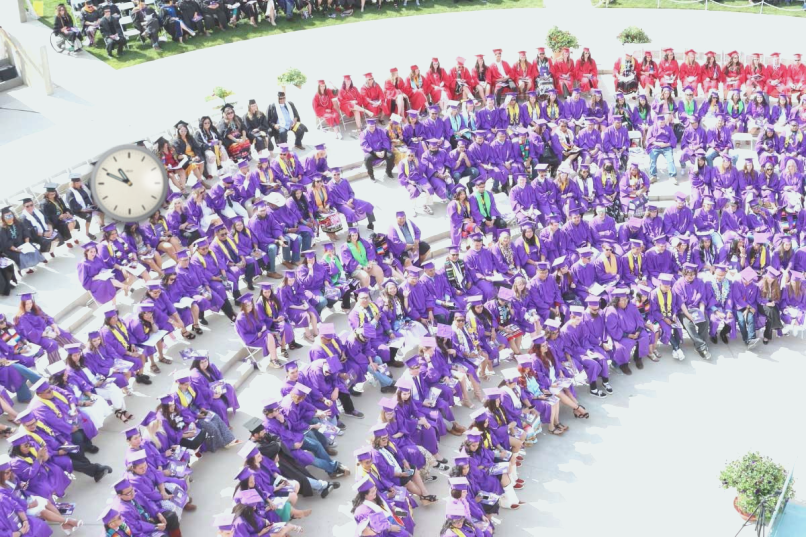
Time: h=10 m=49
